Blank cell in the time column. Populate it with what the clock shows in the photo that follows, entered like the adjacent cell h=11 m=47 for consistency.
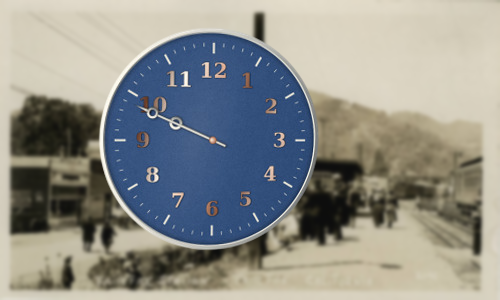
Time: h=9 m=49
